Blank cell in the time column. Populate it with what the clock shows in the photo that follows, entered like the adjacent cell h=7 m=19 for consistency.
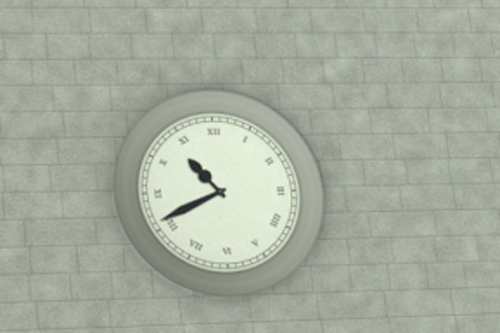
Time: h=10 m=41
